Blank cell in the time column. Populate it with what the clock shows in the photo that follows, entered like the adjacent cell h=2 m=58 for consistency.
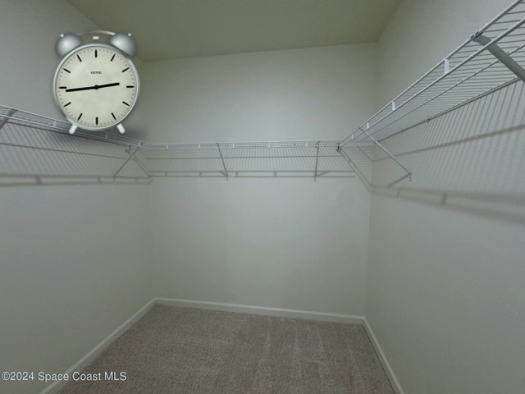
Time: h=2 m=44
